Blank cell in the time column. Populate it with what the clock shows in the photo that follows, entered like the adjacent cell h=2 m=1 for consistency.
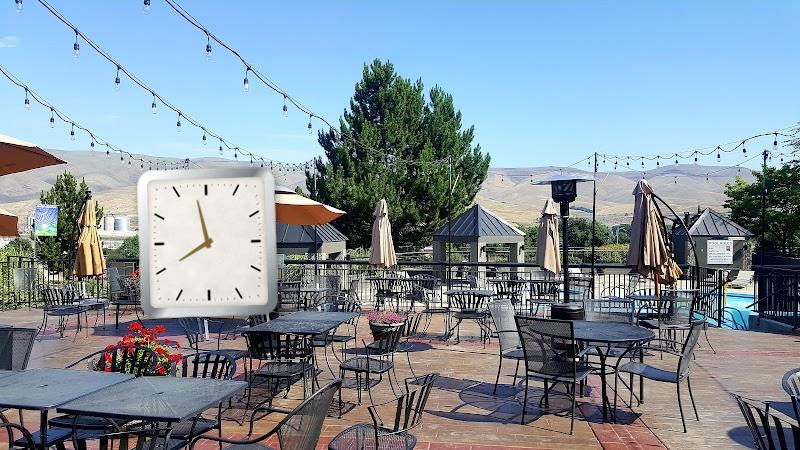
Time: h=7 m=58
